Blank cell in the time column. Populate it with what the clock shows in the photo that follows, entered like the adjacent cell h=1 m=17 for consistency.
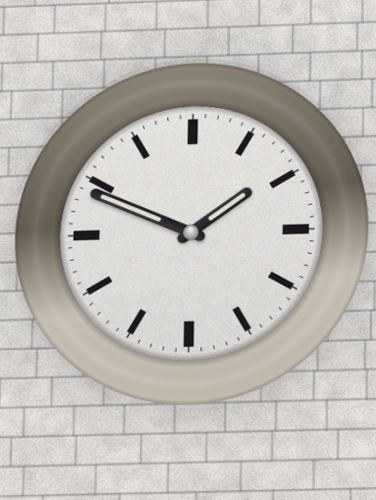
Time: h=1 m=49
